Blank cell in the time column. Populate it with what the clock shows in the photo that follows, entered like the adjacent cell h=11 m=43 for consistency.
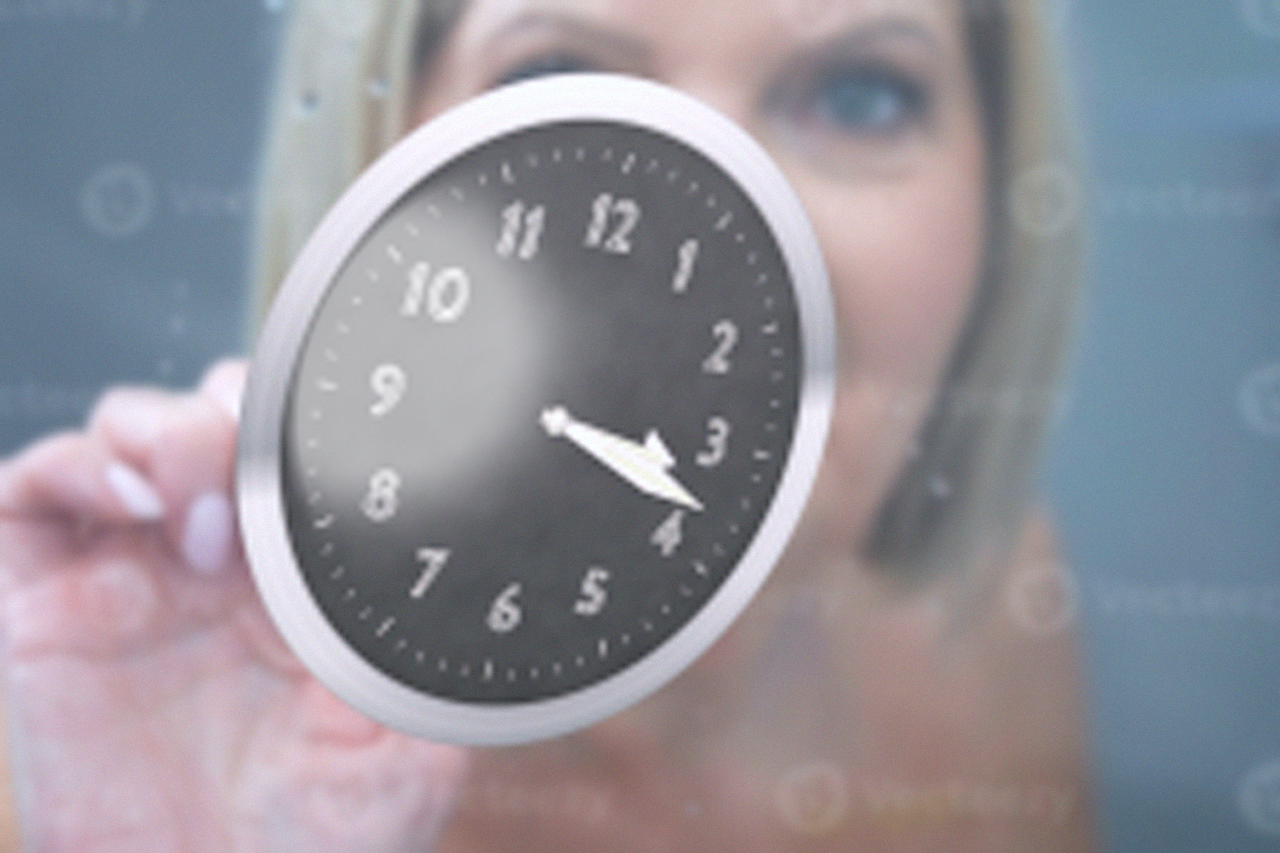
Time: h=3 m=18
